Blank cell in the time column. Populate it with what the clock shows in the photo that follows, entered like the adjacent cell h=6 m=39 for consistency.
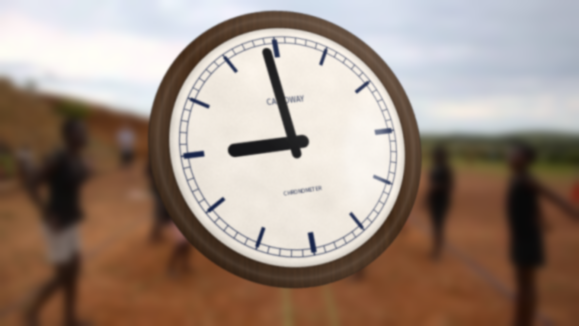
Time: h=8 m=59
